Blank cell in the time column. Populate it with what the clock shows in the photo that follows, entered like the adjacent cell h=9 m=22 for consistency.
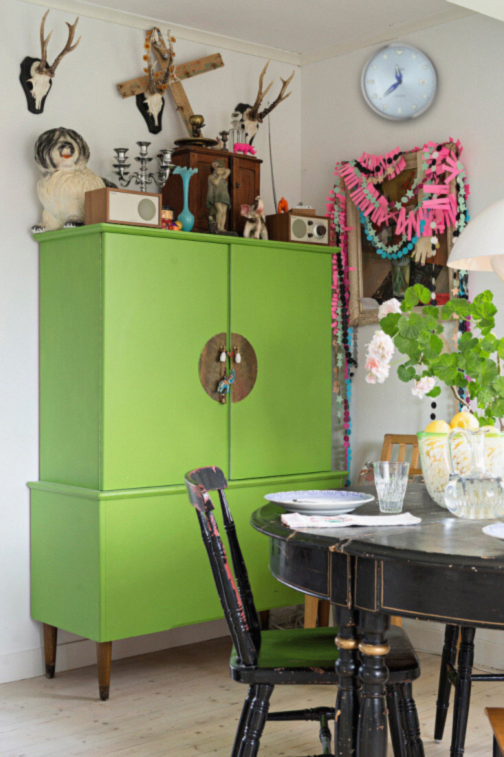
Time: h=11 m=38
